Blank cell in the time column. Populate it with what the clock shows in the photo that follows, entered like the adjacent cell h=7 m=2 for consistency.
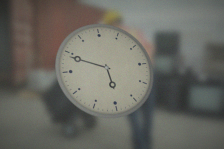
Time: h=5 m=49
